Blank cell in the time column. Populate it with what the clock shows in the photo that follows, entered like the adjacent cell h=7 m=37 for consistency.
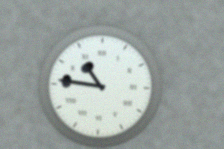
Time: h=10 m=46
